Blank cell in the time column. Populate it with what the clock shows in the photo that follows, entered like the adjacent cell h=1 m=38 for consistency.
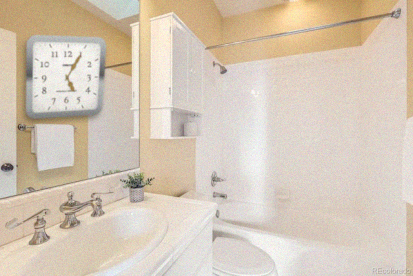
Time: h=5 m=5
